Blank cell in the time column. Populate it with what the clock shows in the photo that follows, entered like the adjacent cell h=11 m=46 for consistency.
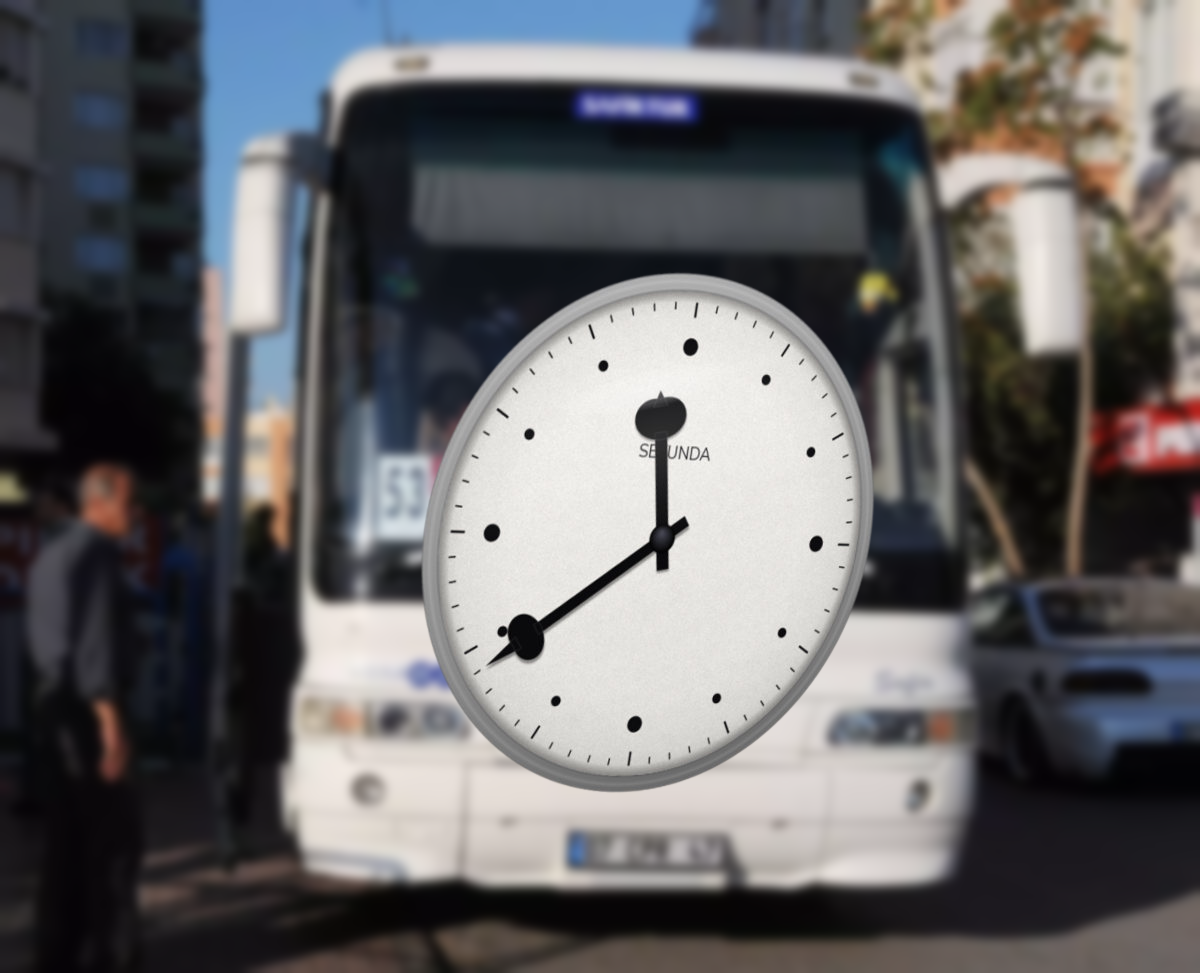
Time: h=11 m=39
